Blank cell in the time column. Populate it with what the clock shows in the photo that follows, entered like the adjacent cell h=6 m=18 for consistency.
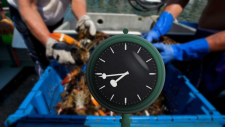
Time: h=7 m=44
